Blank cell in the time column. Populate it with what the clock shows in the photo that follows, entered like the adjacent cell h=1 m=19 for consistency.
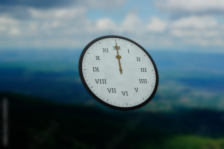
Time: h=12 m=0
